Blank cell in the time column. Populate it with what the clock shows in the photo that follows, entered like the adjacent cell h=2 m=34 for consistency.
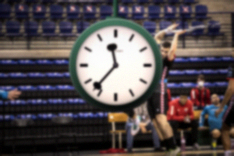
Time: h=11 m=37
